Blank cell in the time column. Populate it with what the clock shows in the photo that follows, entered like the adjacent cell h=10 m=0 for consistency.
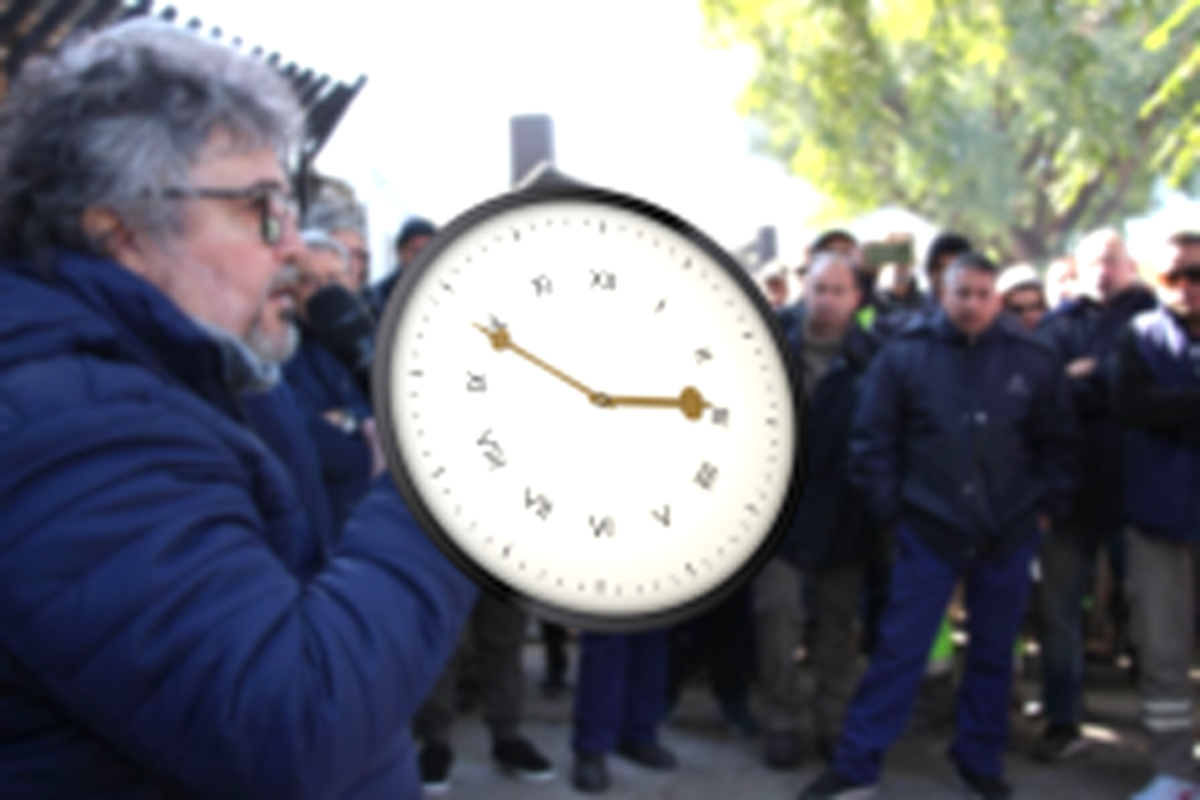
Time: h=2 m=49
